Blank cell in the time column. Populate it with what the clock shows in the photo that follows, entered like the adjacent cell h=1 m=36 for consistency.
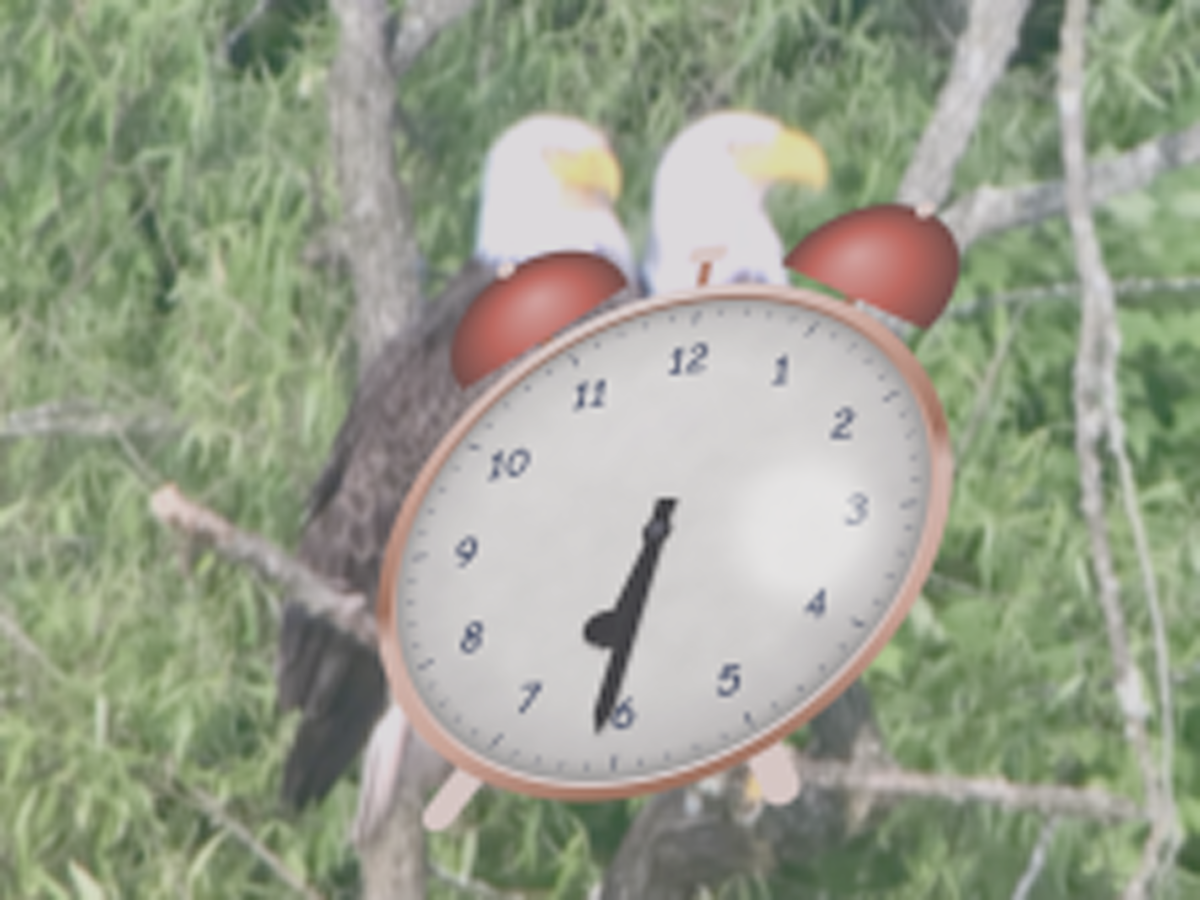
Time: h=6 m=31
